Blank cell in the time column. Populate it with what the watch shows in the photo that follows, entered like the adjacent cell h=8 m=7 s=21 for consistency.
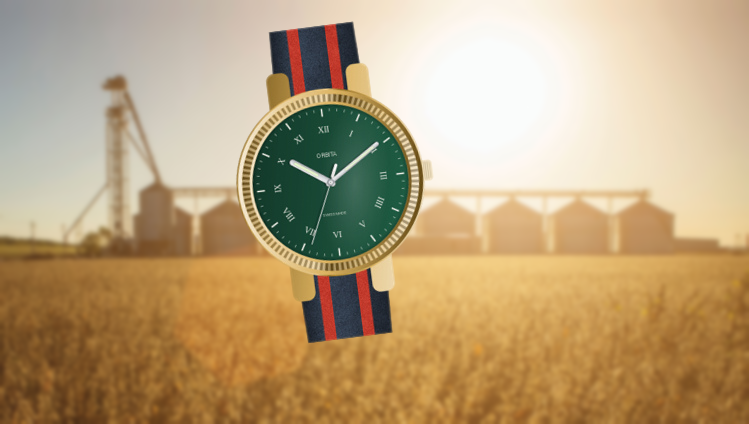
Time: h=10 m=9 s=34
